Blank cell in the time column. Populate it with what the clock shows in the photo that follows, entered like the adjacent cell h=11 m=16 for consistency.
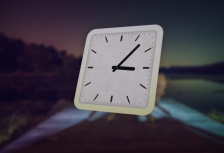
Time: h=3 m=7
